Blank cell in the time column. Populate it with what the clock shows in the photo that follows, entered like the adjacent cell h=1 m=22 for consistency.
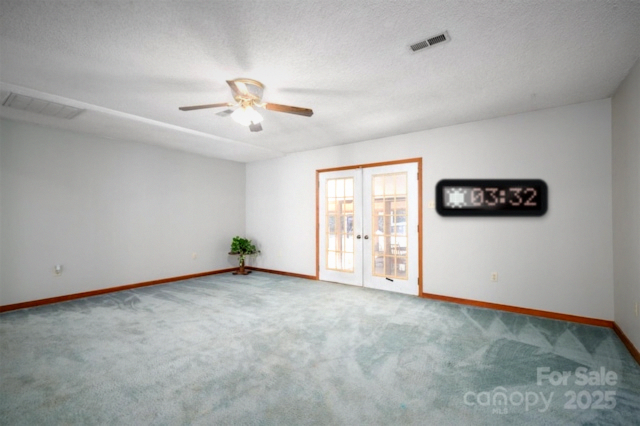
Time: h=3 m=32
